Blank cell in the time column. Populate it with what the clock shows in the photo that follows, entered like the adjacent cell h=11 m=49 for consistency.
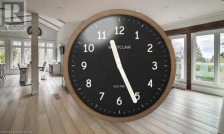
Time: h=11 m=26
